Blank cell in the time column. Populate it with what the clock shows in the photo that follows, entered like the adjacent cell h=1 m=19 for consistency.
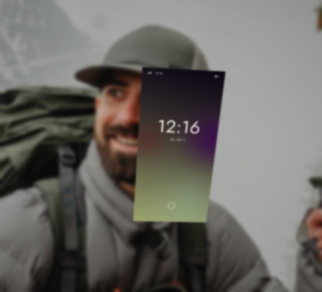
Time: h=12 m=16
